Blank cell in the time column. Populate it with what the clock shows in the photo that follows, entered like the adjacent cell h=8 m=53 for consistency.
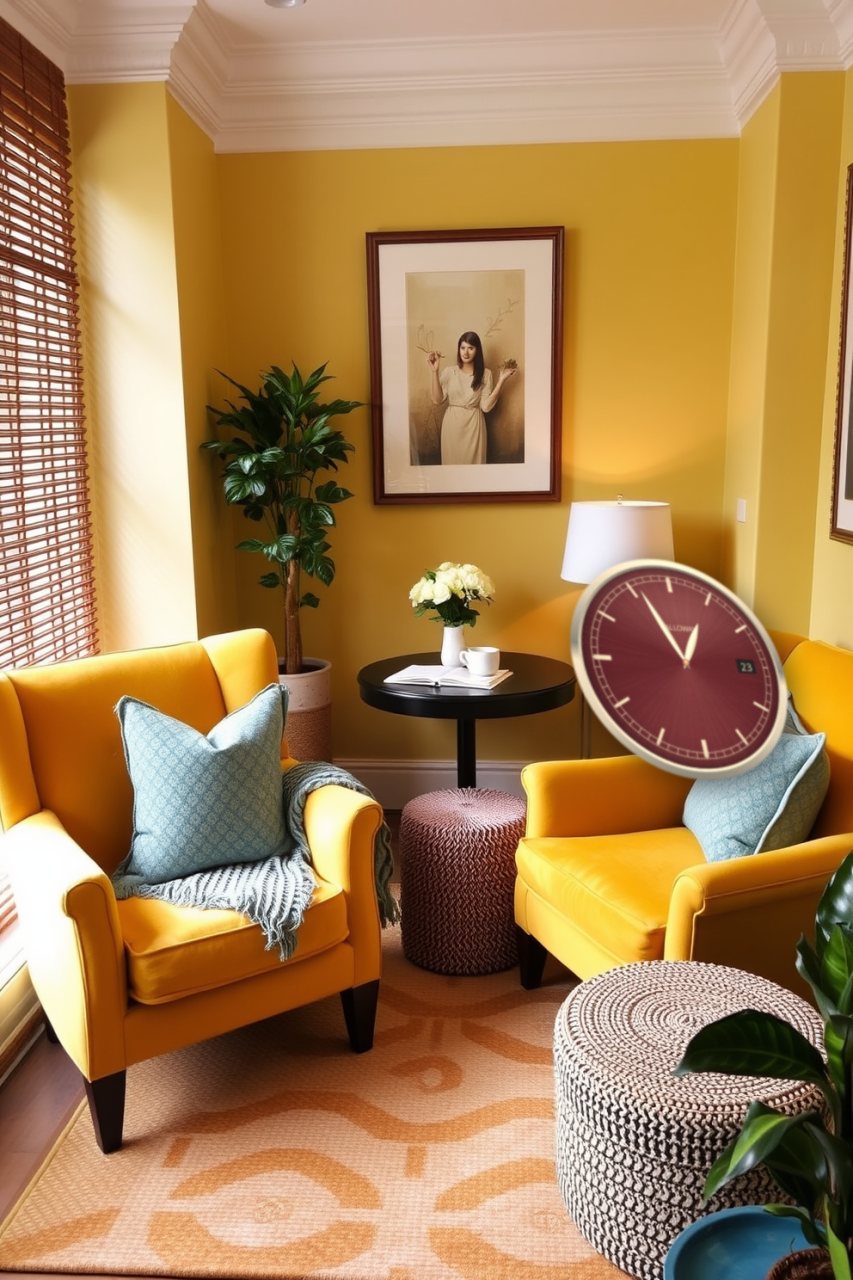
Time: h=12 m=56
